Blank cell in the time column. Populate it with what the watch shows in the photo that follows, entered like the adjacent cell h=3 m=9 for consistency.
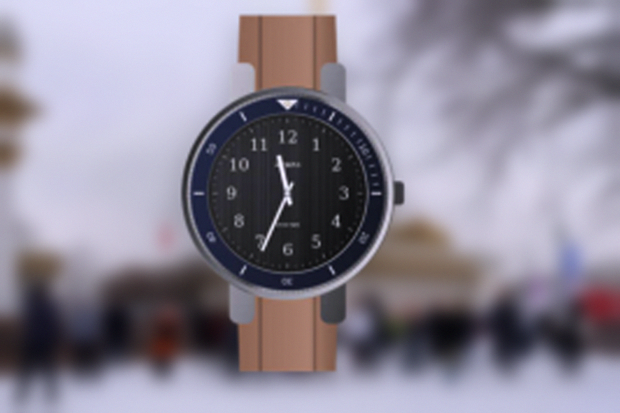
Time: h=11 m=34
